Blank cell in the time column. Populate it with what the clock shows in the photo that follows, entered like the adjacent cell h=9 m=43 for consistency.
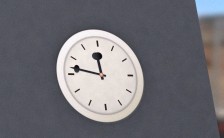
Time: h=11 m=47
